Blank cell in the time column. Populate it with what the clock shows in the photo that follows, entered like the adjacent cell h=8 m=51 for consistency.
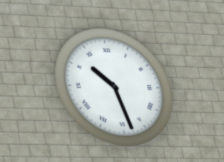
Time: h=10 m=28
